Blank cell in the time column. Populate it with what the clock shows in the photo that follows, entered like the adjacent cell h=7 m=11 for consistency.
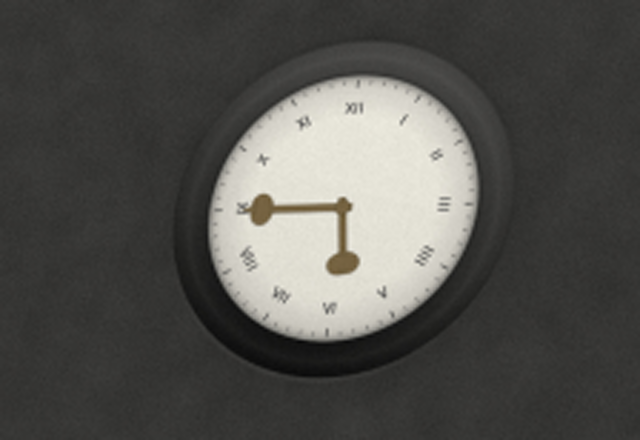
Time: h=5 m=45
